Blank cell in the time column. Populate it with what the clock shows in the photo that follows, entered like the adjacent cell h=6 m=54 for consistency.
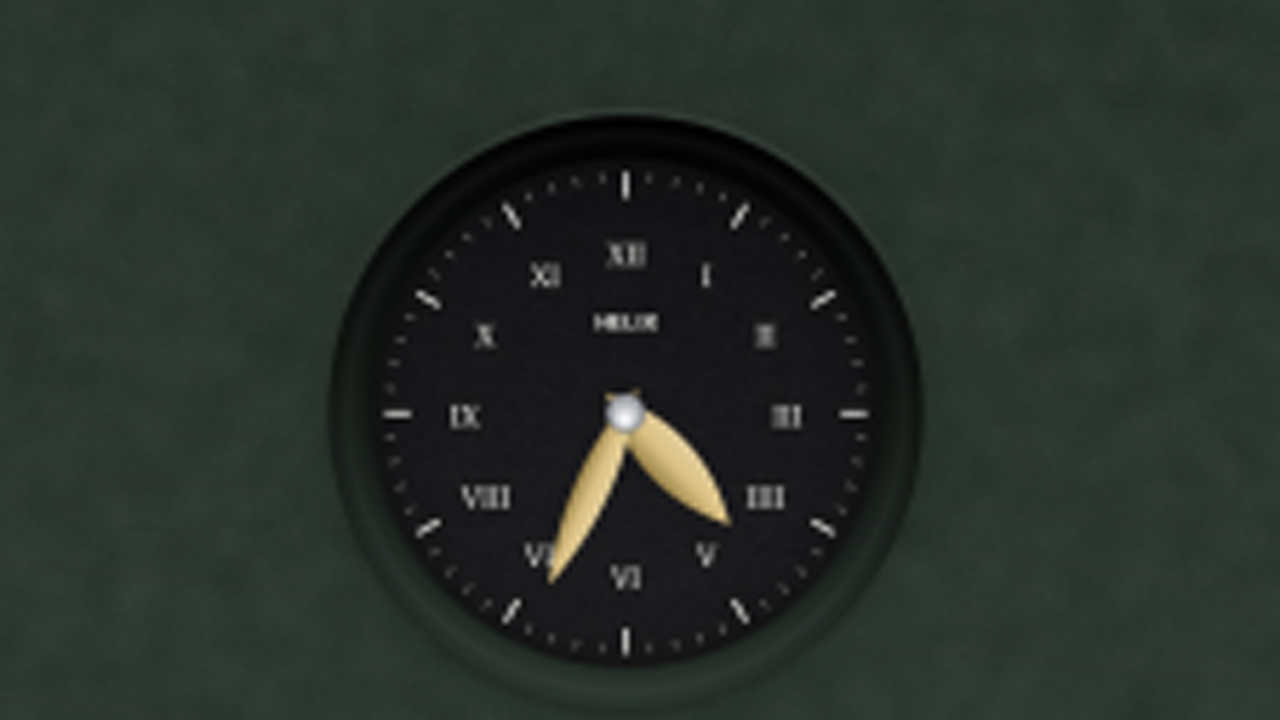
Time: h=4 m=34
